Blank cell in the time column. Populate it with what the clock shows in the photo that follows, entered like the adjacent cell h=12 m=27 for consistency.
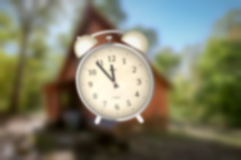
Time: h=11 m=54
